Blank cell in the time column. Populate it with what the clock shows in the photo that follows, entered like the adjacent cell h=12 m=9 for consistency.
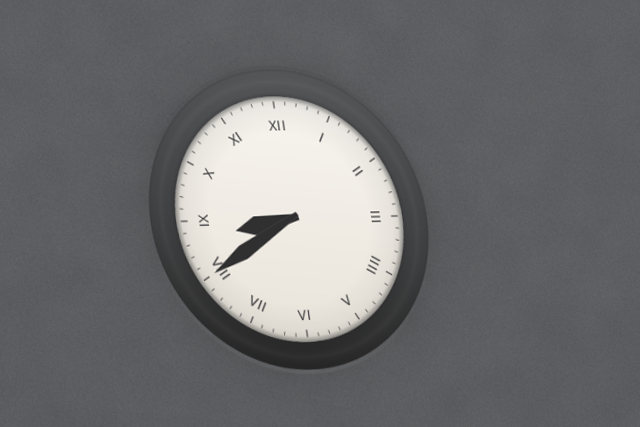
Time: h=8 m=40
